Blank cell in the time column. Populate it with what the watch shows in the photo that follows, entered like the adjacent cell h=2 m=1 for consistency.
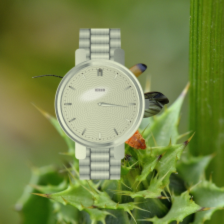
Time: h=3 m=16
